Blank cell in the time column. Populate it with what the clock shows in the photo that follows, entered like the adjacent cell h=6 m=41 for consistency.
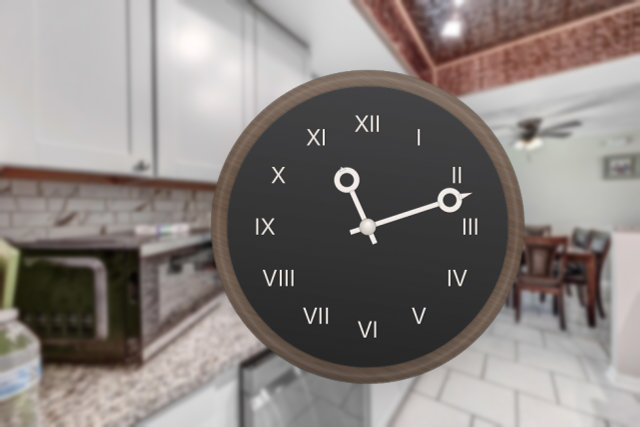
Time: h=11 m=12
